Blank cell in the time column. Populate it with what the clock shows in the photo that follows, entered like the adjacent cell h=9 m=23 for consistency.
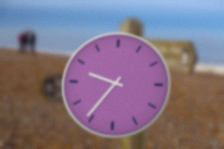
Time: h=9 m=36
